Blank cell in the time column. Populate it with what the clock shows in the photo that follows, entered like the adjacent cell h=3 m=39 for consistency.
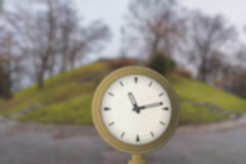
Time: h=11 m=13
